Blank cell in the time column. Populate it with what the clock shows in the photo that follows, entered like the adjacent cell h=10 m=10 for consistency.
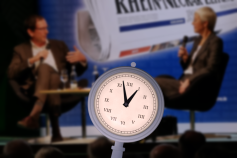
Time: h=12 m=57
